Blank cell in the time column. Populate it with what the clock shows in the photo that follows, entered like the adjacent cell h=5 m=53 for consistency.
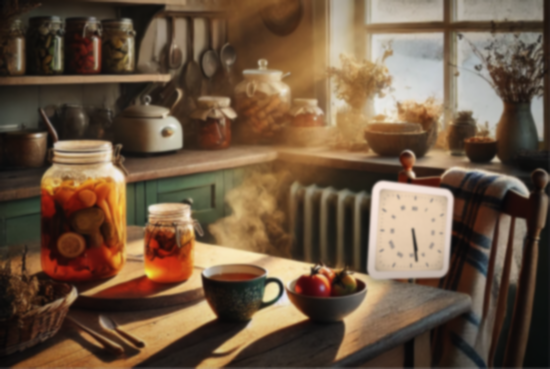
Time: h=5 m=28
